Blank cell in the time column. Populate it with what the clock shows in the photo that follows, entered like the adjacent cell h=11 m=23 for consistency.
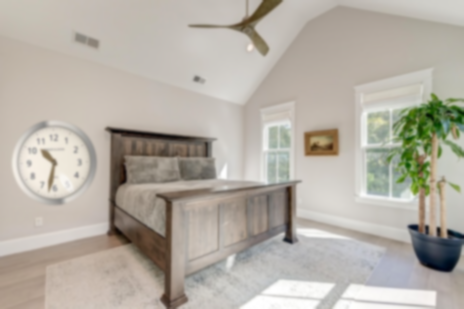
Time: h=10 m=32
